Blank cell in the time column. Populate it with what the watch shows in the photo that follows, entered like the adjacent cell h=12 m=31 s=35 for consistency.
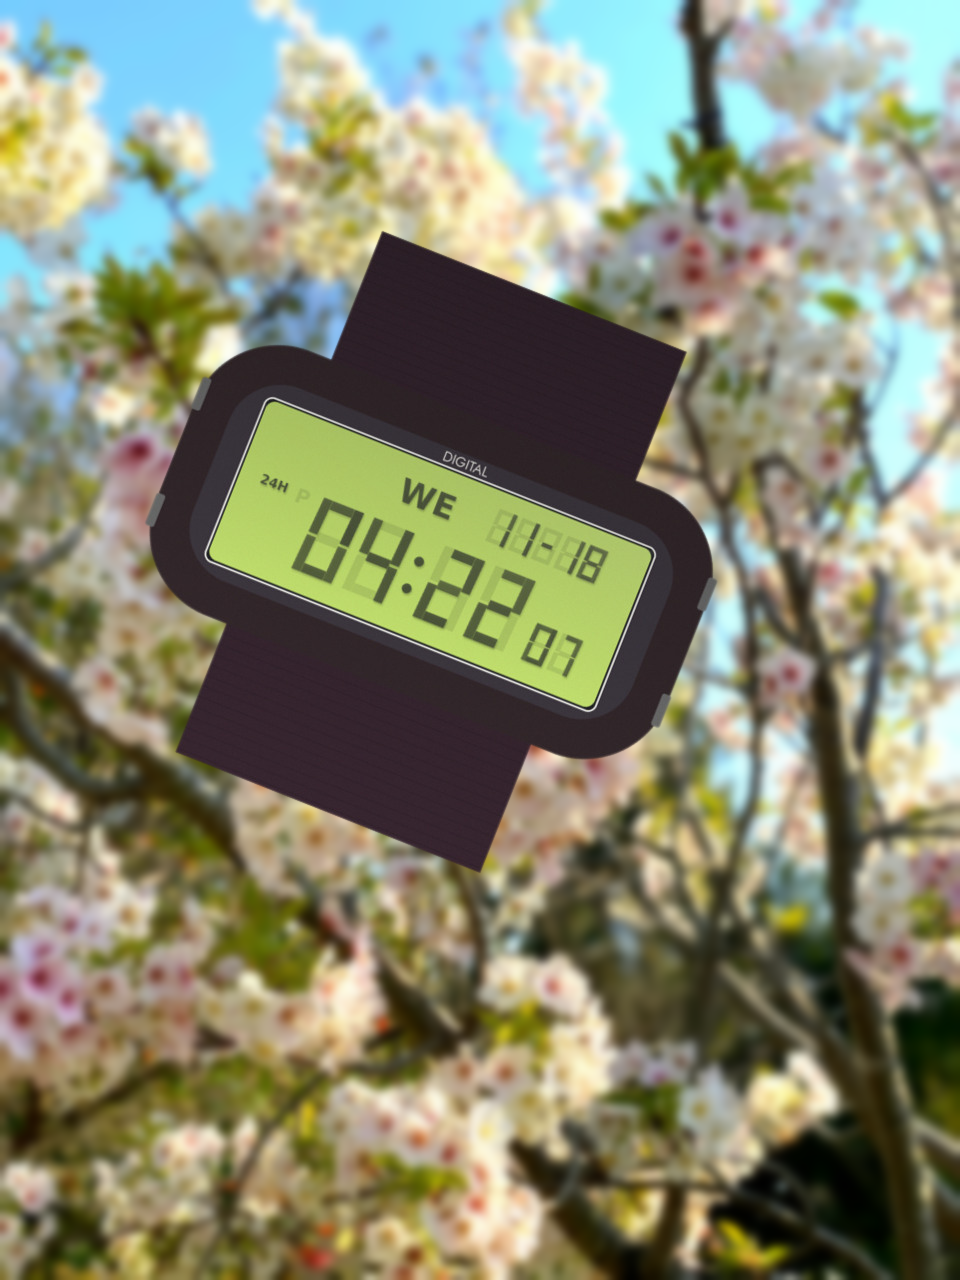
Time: h=4 m=22 s=7
